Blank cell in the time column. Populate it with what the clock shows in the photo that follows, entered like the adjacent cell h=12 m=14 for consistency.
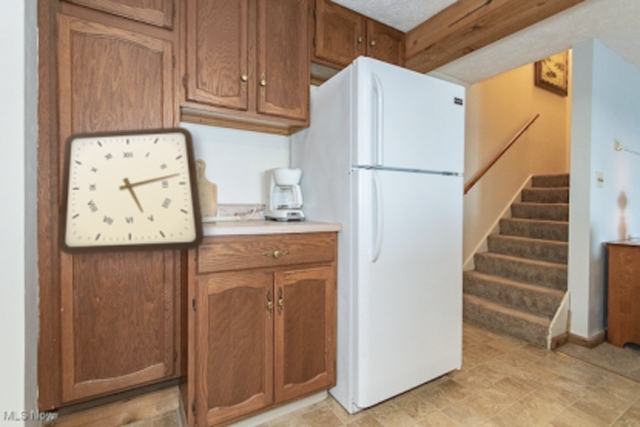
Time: h=5 m=13
